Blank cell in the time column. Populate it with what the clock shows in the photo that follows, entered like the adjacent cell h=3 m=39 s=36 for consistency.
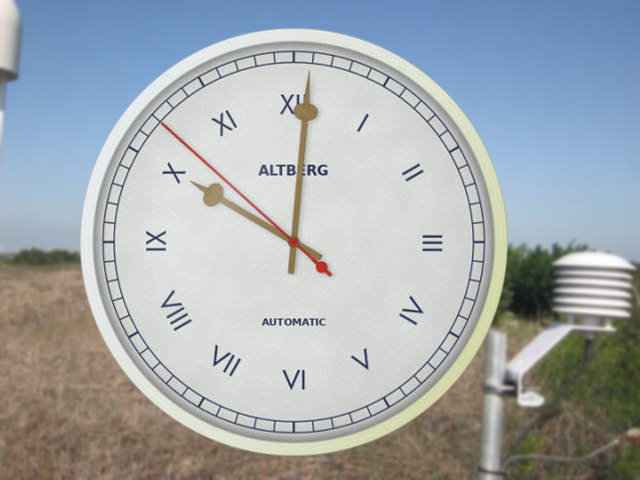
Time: h=10 m=0 s=52
